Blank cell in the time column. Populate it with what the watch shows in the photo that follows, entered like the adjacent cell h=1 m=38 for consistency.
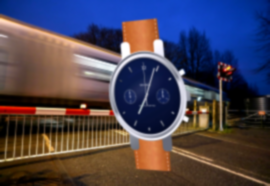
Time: h=7 m=4
